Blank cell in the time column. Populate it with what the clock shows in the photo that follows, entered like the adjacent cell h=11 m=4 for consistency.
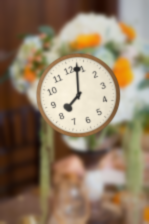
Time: h=8 m=3
